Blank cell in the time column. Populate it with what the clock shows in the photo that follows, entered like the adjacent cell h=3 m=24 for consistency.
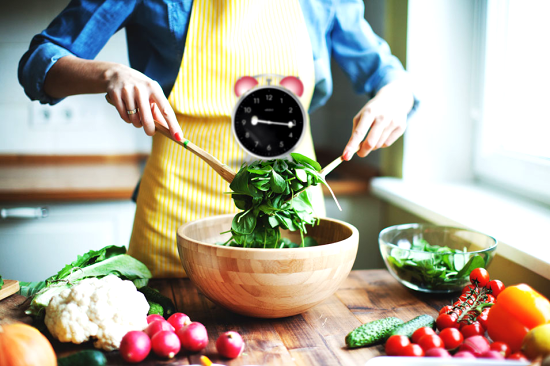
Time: h=9 m=16
